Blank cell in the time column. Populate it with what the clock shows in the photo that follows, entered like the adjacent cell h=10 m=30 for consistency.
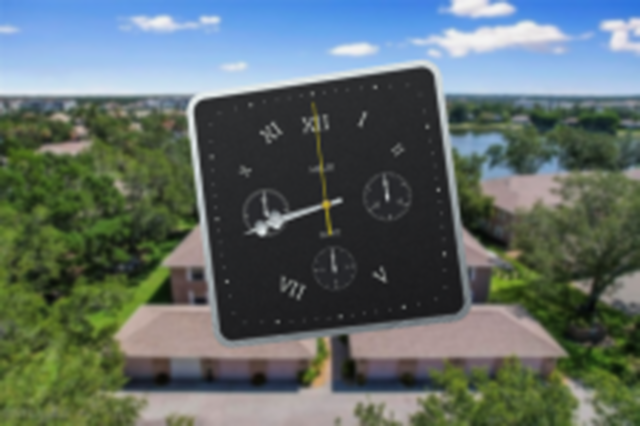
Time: h=8 m=43
